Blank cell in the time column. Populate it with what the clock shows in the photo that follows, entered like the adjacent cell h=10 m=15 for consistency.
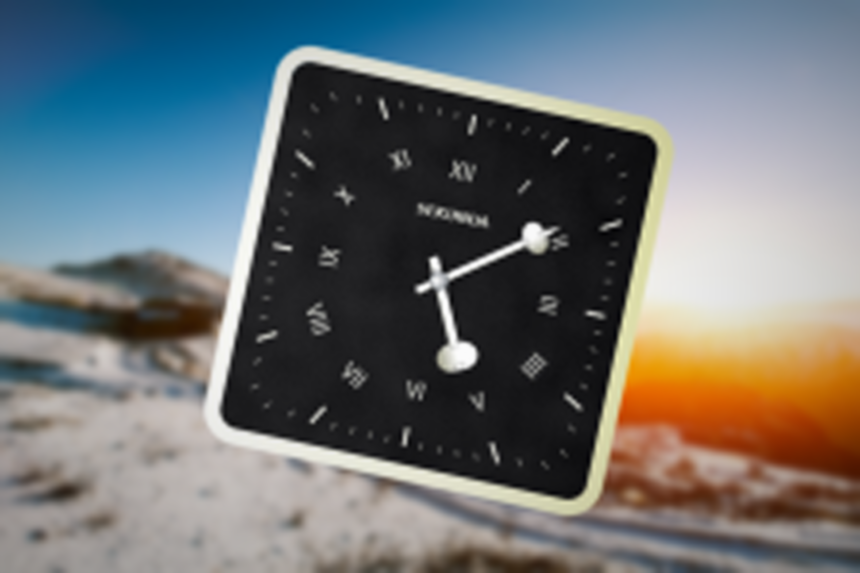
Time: h=5 m=9
